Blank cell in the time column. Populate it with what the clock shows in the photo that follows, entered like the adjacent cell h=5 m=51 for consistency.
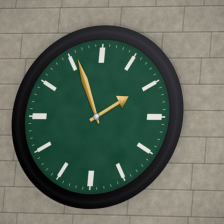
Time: h=1 m=56
